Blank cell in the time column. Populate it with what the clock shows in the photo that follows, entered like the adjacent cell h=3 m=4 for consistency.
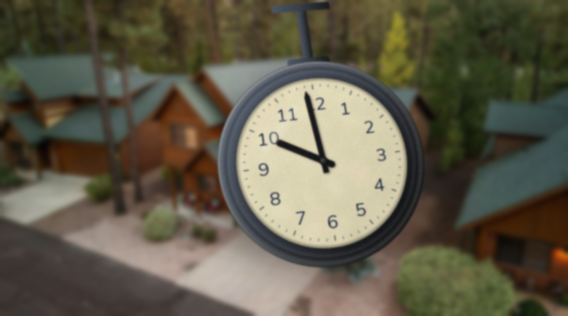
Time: h=9 m=59
